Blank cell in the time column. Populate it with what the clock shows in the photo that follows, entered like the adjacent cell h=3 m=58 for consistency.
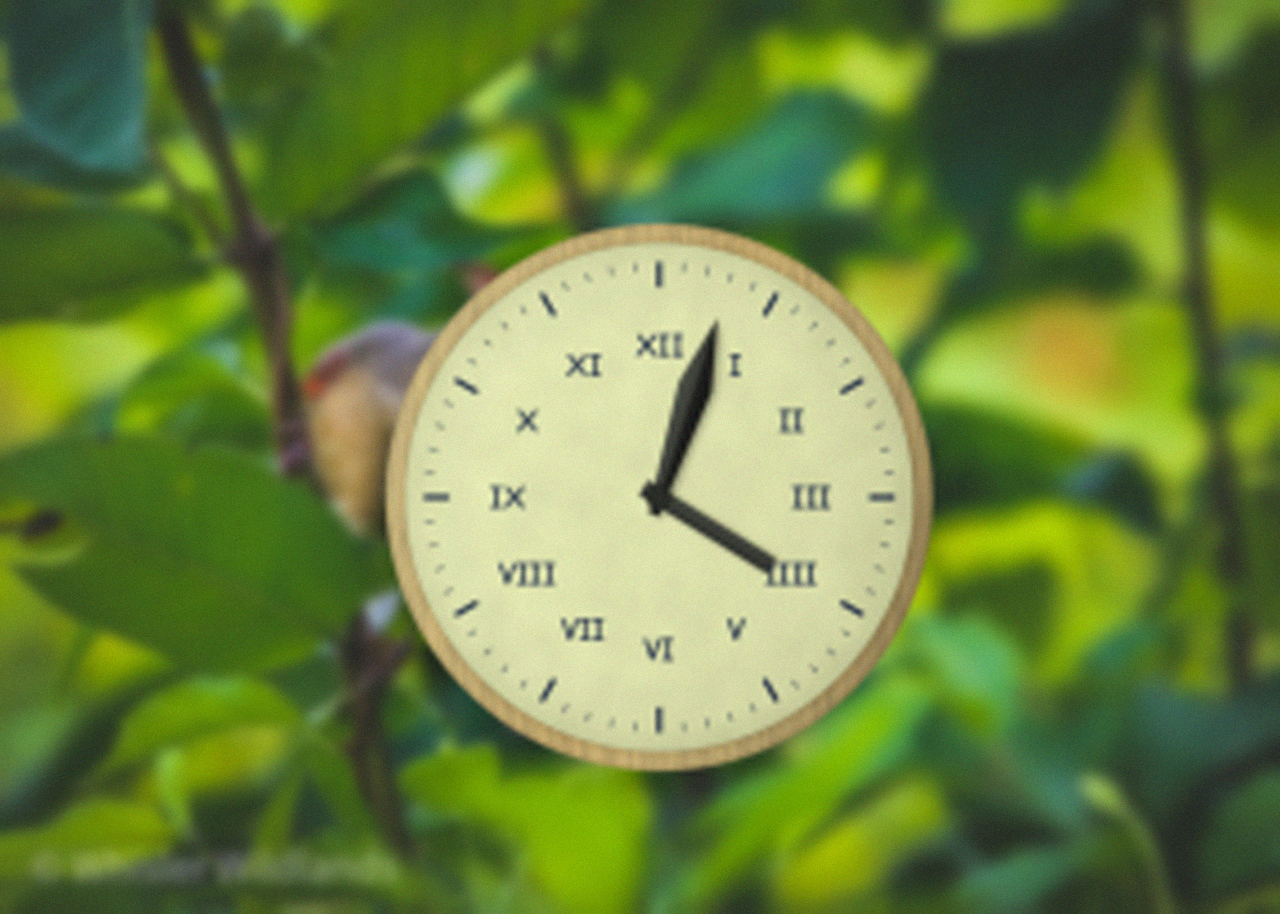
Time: h=4 m=3
